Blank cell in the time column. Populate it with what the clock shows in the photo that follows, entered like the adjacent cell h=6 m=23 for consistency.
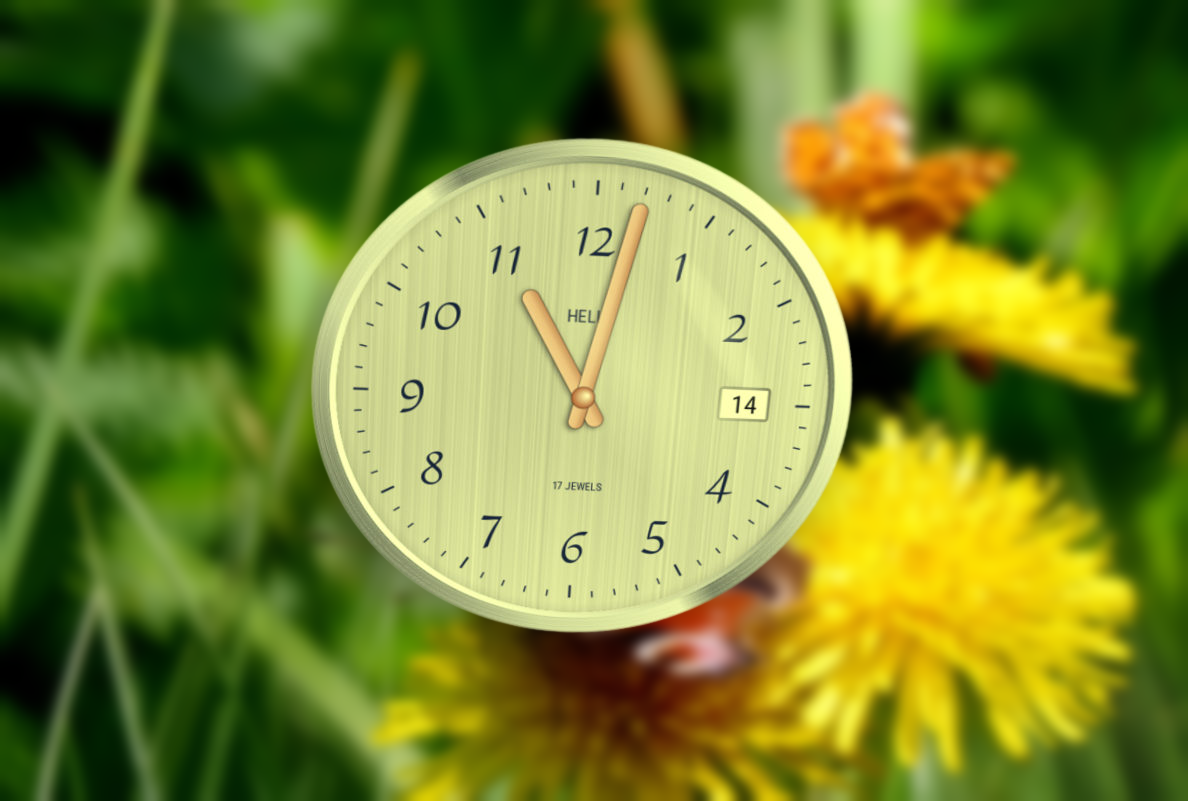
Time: h=11 m=2
